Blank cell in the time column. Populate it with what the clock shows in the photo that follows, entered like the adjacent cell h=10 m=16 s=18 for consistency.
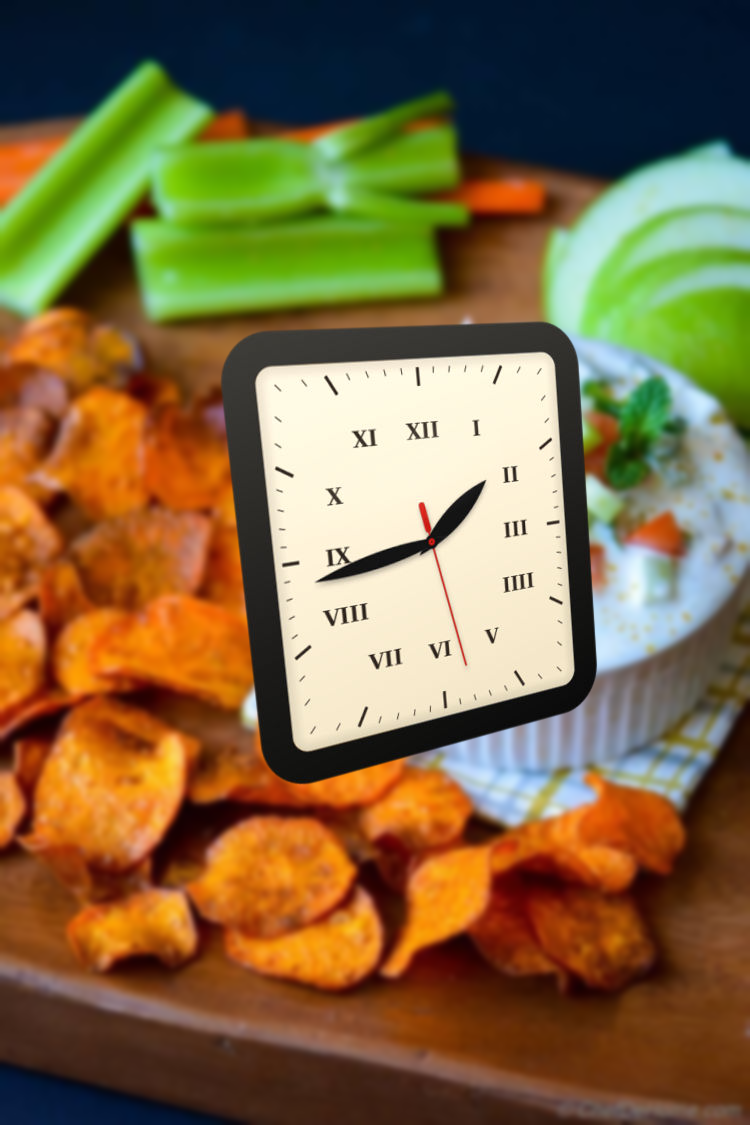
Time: h=1 m=43 s=28
